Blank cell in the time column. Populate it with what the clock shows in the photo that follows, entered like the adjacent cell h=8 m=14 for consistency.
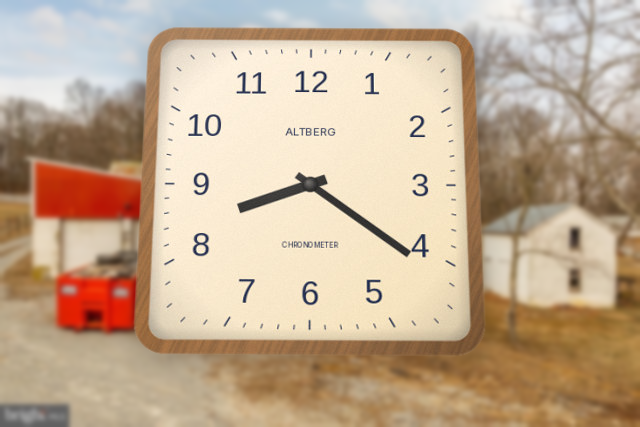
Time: h=8 m=21
